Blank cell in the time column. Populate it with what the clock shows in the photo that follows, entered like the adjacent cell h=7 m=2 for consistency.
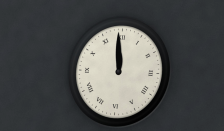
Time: h=11 m=59
